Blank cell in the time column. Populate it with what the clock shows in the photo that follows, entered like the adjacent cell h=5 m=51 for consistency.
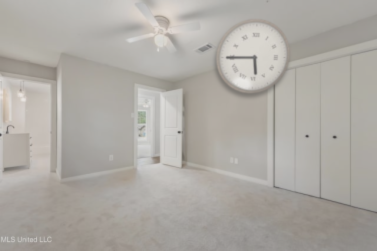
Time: h=5 m=45
